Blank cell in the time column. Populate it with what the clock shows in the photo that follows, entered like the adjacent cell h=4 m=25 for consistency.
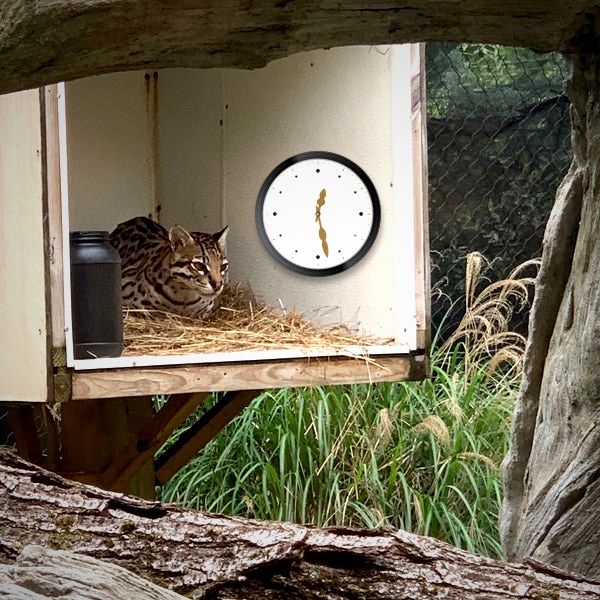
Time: h=12 m=28
